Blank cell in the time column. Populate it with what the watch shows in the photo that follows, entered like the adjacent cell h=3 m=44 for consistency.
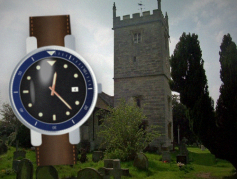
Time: h=12 m=23
